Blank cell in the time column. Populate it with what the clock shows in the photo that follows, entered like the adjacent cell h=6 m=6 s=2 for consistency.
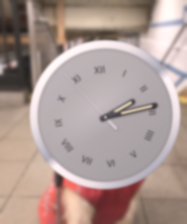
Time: h=2 m=13 s=54
